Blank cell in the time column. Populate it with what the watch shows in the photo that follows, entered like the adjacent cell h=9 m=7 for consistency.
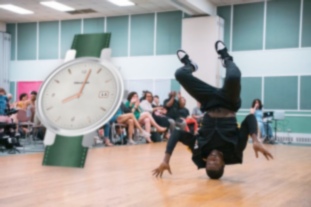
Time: h=8 m=2
